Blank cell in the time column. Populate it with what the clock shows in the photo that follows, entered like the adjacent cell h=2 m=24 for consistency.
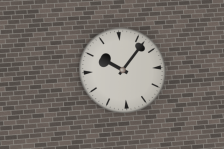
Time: h=10 m=7
